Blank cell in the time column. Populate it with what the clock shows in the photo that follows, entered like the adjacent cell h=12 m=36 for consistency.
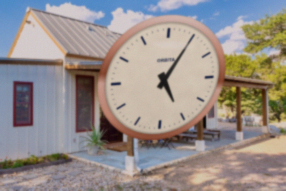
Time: h=5 m=5
